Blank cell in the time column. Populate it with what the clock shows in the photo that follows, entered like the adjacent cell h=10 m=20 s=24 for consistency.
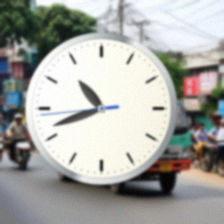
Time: h=10 m=41 s=44
